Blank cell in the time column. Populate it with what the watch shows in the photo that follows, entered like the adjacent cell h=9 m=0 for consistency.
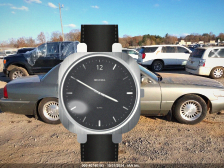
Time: h=3 m=50
